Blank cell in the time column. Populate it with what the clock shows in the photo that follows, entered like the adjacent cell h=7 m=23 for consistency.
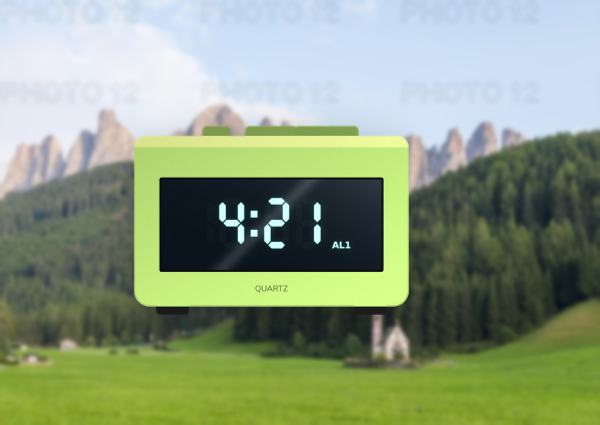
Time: h=4 m=21
